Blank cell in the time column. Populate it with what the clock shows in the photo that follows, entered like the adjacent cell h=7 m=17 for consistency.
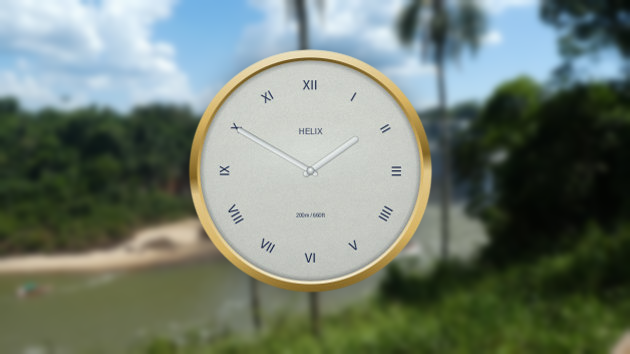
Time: h=1 m=50
